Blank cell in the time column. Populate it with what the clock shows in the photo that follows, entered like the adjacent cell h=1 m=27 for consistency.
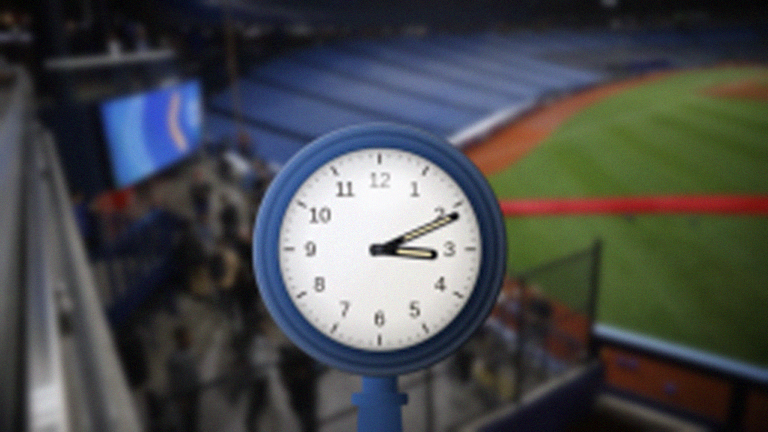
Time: h=3 m=11
